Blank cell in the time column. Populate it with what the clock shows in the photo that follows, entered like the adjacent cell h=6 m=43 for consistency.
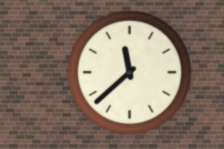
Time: h=11 m=38
